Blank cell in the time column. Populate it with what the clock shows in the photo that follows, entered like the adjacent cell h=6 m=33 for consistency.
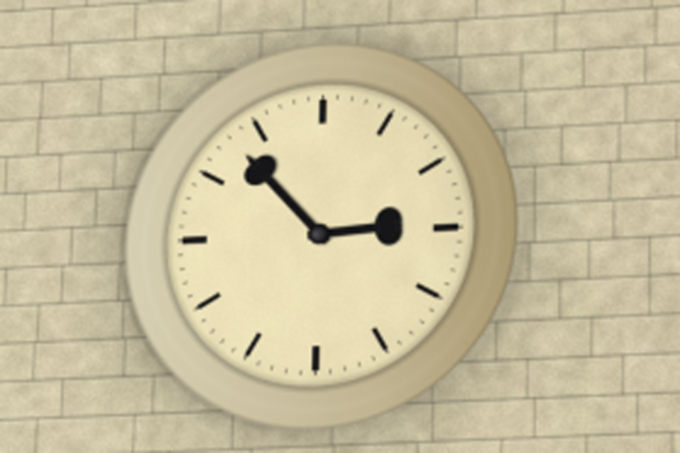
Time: h=2 m=53
